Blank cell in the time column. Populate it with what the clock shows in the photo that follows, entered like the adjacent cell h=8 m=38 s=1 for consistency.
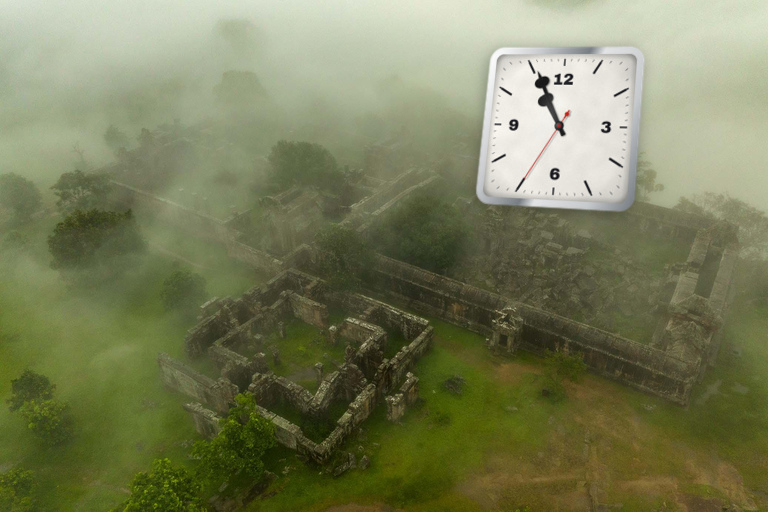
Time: h=10 m=55 s=35
